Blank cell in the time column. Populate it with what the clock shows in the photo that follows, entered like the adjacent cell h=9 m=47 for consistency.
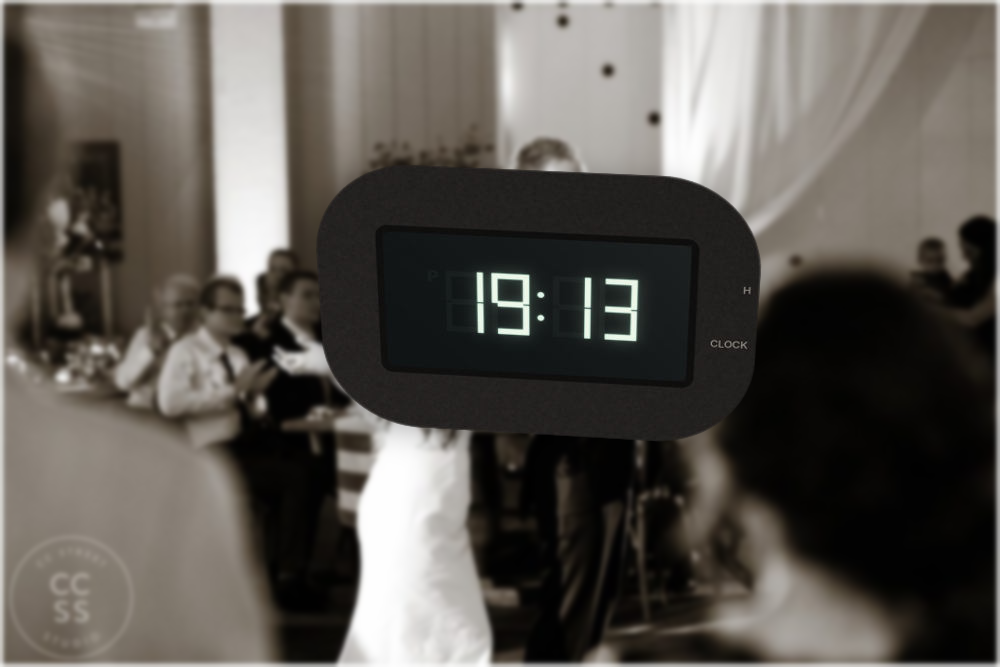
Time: h=19 m=13
